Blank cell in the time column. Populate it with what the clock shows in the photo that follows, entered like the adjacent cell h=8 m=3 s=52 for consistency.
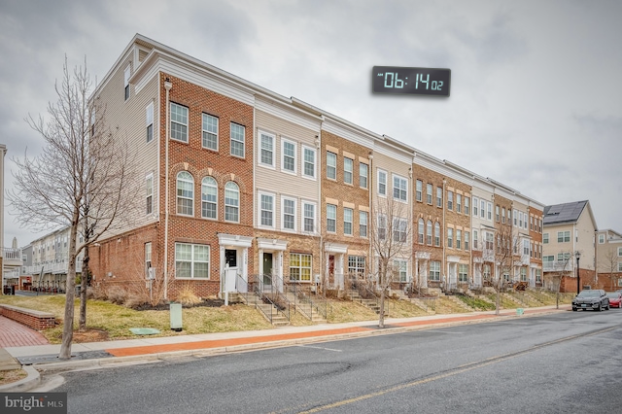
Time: h=6 m=14 s=2
